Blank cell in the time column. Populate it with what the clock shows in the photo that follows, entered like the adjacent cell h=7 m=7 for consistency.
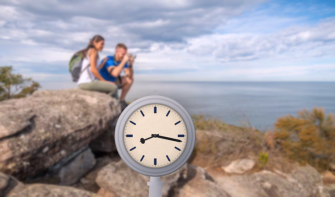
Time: h=8 m=17
